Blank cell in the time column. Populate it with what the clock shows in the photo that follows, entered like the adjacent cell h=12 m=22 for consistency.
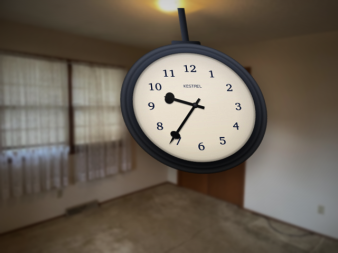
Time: h=9 m=36
